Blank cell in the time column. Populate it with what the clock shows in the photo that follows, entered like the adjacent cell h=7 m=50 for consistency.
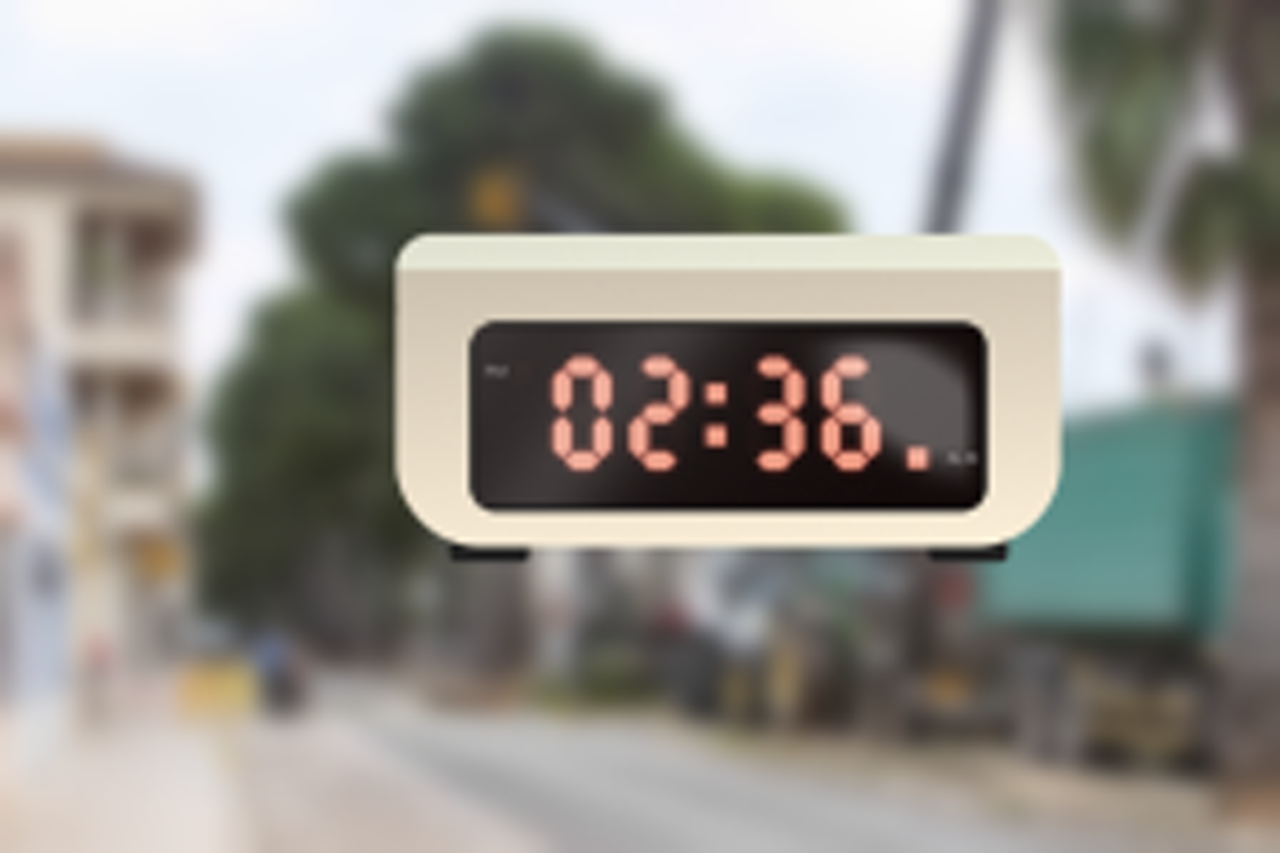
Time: h=2 m=36
